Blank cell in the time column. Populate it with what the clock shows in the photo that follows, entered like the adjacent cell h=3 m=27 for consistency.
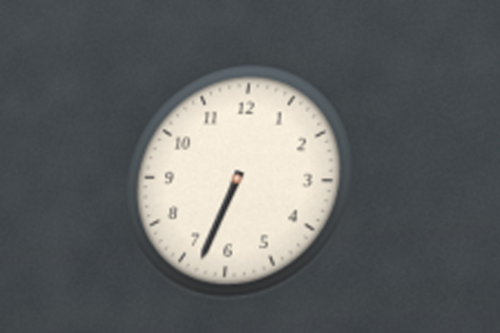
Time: h=6 m=33
